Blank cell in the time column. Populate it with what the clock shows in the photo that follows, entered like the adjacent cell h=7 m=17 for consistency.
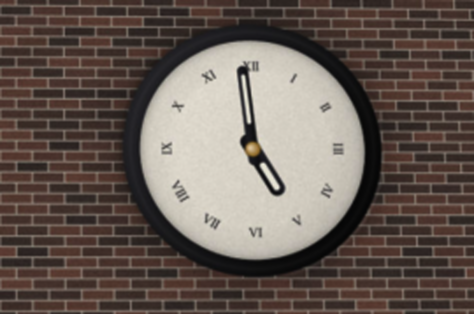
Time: h=4 m=59
